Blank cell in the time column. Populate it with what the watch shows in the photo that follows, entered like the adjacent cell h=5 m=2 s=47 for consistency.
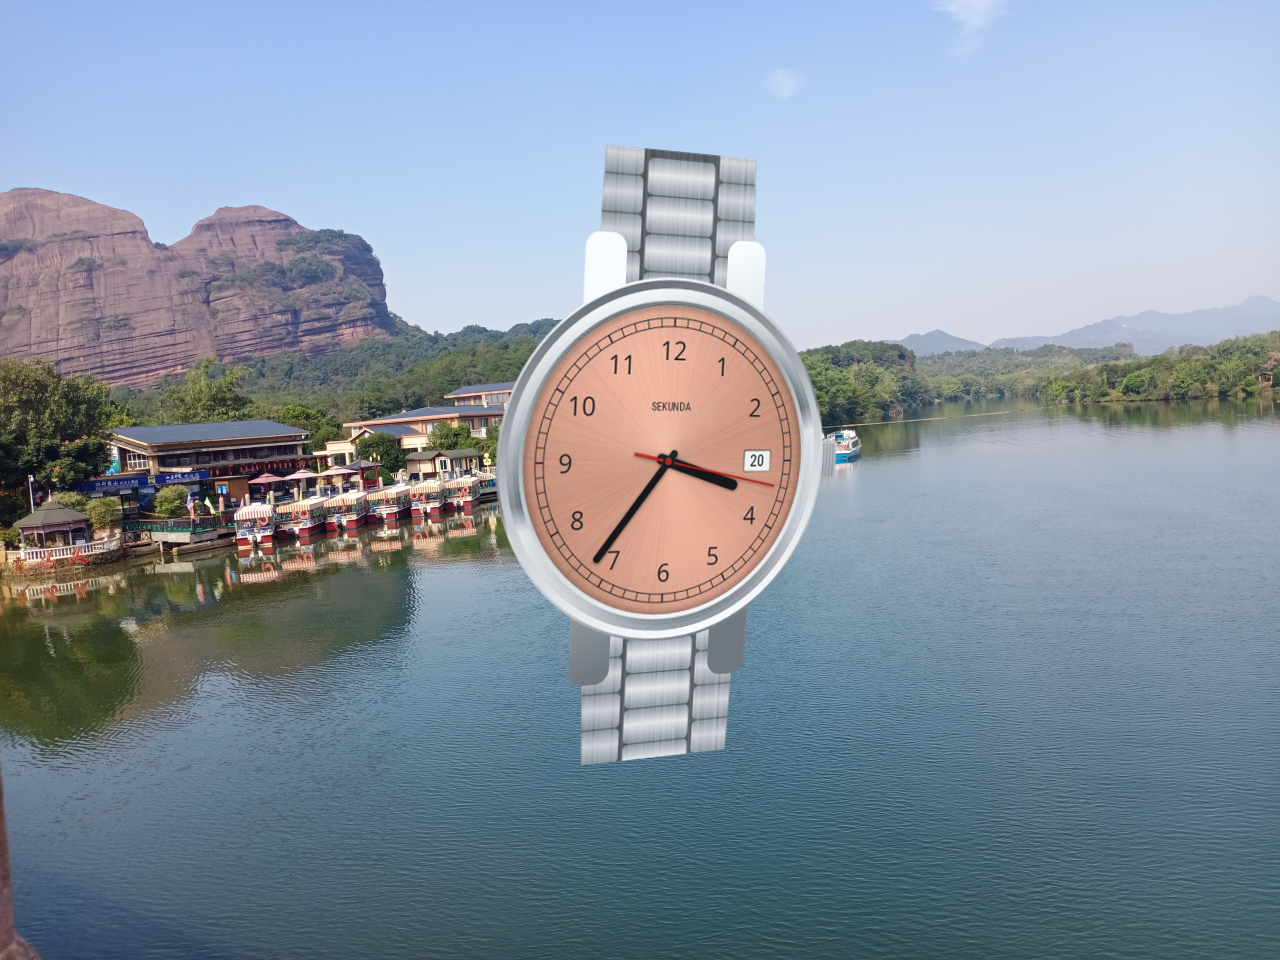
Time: h=3 m=36 s=17
